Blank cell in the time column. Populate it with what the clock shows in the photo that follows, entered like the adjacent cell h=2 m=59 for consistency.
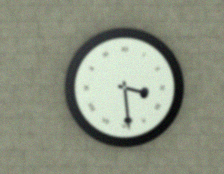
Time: h=3 m=29
